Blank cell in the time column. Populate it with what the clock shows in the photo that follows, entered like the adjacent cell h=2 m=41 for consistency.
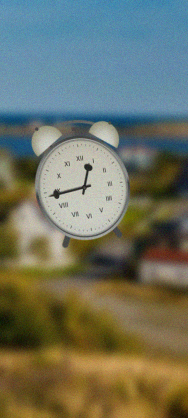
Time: h=12 m=44
